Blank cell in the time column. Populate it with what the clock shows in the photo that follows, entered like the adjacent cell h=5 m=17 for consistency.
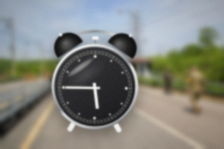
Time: h=5 m=45
